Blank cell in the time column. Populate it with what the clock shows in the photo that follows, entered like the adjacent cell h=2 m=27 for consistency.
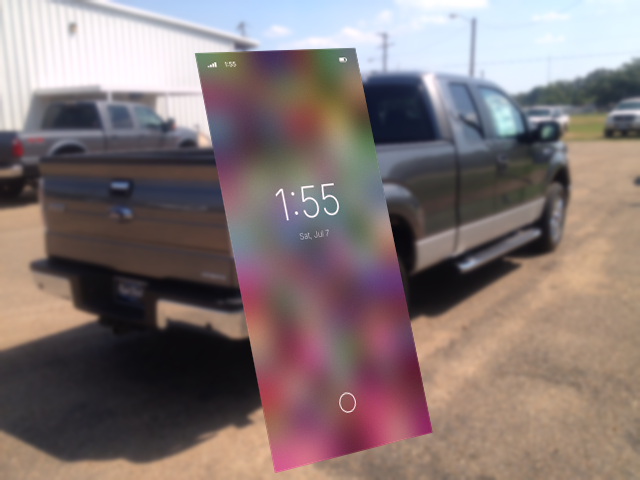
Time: h=1 m=55
